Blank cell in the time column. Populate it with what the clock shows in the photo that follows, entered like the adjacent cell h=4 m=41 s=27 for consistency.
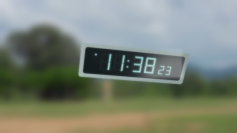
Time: h=11 m=38 s=23
